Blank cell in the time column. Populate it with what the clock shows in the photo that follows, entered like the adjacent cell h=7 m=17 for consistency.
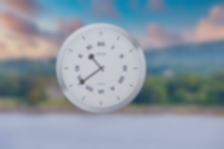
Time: h=10 m=39
